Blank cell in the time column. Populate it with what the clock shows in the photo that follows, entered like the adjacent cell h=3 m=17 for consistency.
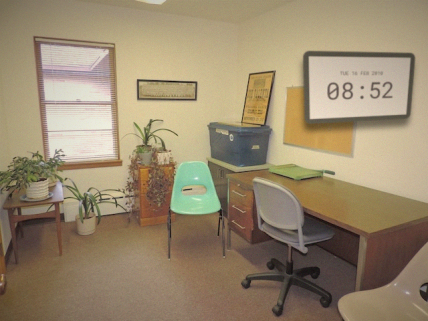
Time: h=8 m=52
